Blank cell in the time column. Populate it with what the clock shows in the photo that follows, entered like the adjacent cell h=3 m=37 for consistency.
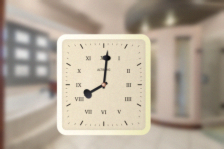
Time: h=8 m=1
